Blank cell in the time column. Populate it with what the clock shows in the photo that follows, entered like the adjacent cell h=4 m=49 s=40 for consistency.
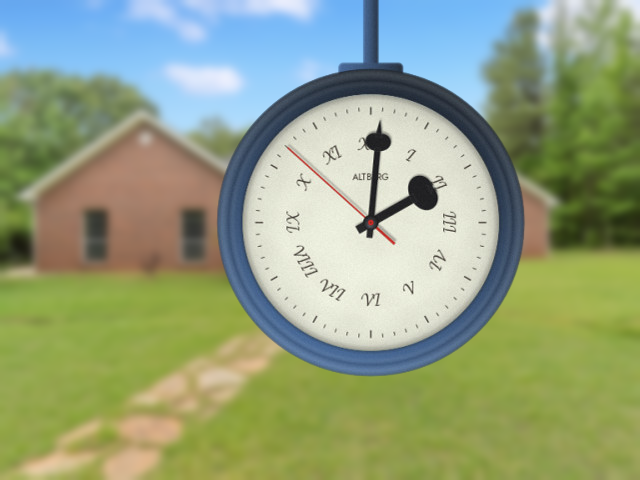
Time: h=2 m=0 s=52
